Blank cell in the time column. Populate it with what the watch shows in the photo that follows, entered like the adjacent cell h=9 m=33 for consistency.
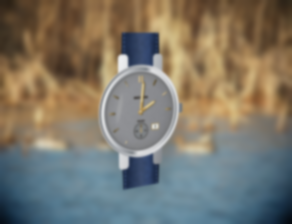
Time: h=2 m=1
